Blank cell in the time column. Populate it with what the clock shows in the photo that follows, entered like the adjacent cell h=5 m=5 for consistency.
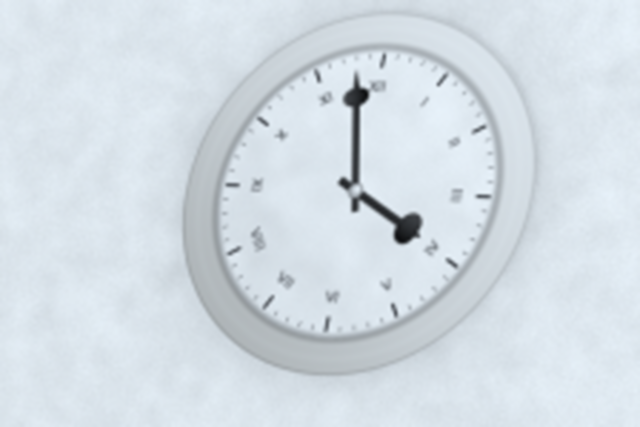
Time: h=3 m=58
